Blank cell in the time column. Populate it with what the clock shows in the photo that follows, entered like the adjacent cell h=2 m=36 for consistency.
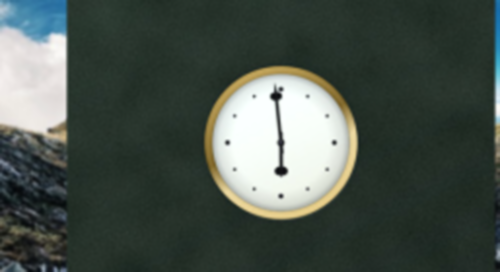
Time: h=5 m=59
